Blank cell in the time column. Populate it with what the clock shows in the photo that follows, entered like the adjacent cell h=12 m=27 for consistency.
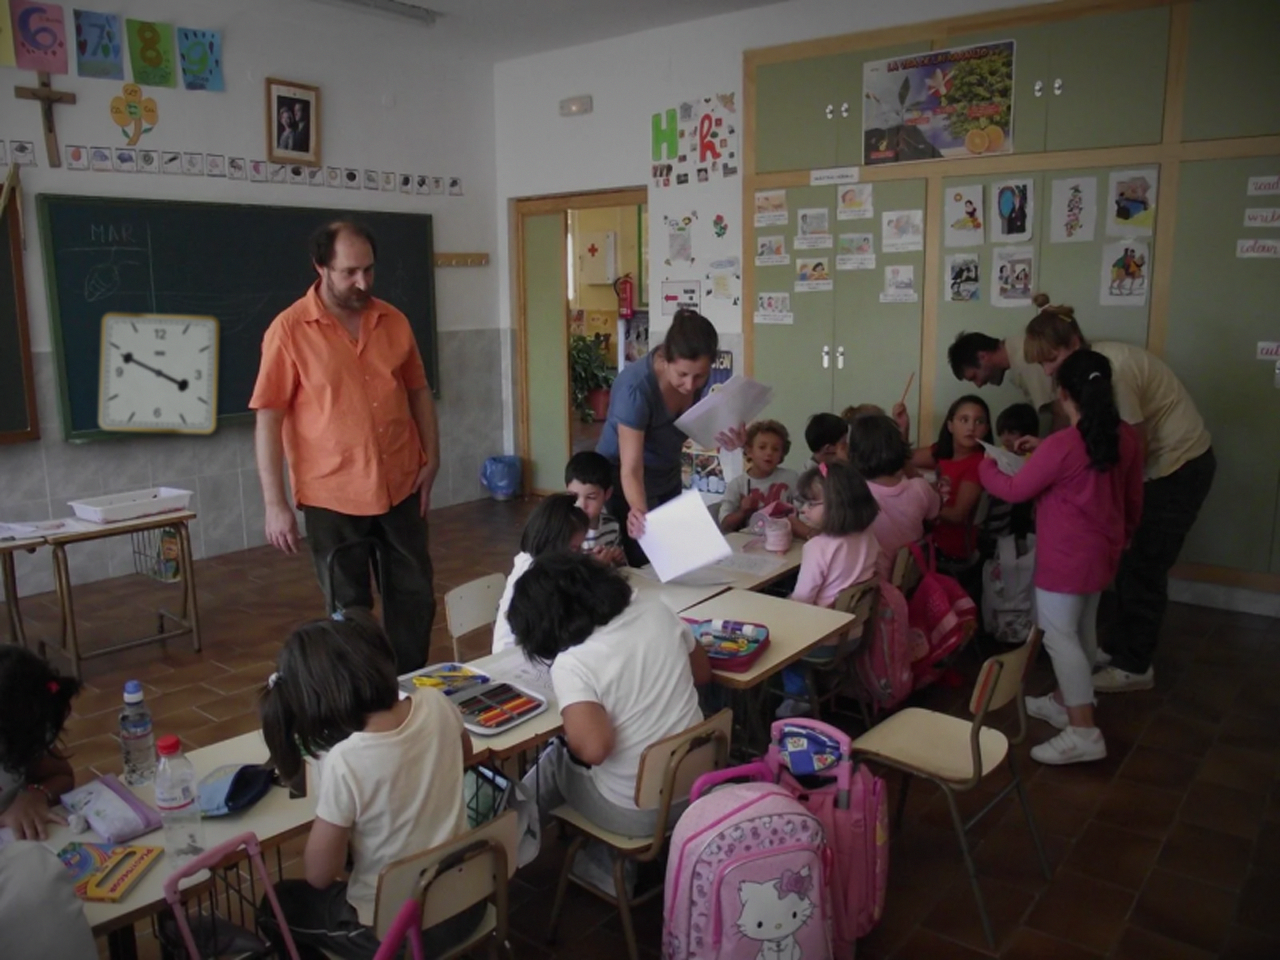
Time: h=3 m=49
